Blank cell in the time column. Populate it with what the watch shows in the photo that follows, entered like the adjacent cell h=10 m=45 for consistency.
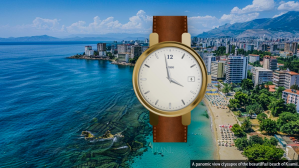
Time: h=3 m=58
